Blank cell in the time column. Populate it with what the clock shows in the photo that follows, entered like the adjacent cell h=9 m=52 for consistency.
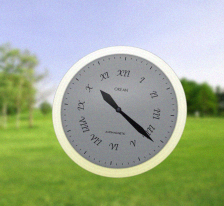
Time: h=10 m=21
